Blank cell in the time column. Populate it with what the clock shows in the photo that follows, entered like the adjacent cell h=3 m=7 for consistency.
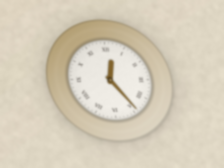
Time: h=12 m=24
